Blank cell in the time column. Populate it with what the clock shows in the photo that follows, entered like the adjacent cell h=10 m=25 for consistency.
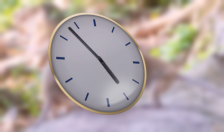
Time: h=4 m=53
